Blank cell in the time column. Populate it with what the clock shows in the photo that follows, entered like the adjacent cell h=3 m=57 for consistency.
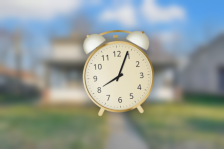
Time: h=8 m=4
